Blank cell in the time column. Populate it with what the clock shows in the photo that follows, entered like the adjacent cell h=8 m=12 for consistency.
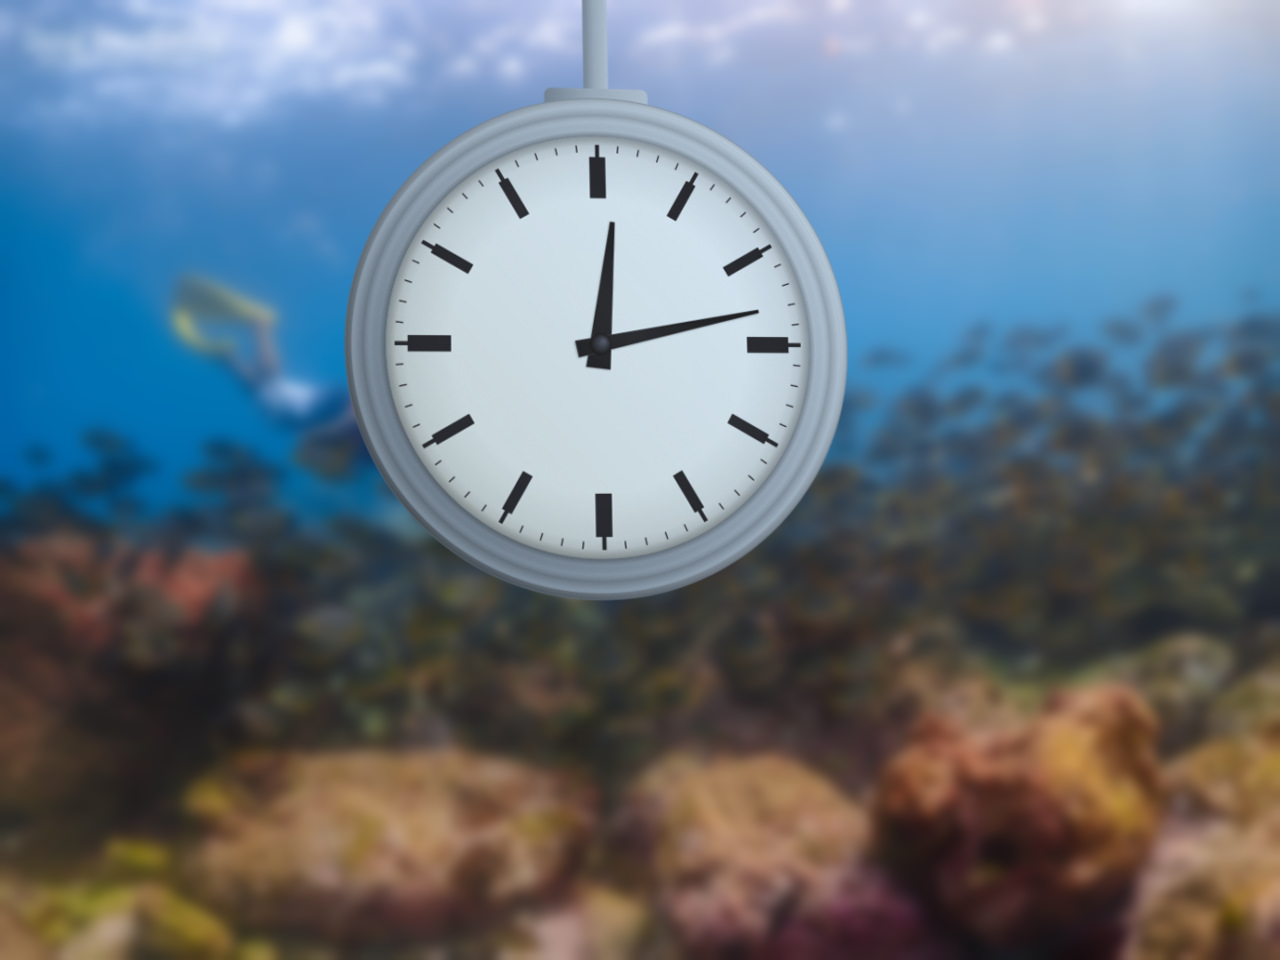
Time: h=12 m=13
